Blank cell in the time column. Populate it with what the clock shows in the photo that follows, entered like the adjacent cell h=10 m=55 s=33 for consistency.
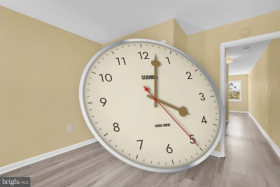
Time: h=4 m=2 s=25
